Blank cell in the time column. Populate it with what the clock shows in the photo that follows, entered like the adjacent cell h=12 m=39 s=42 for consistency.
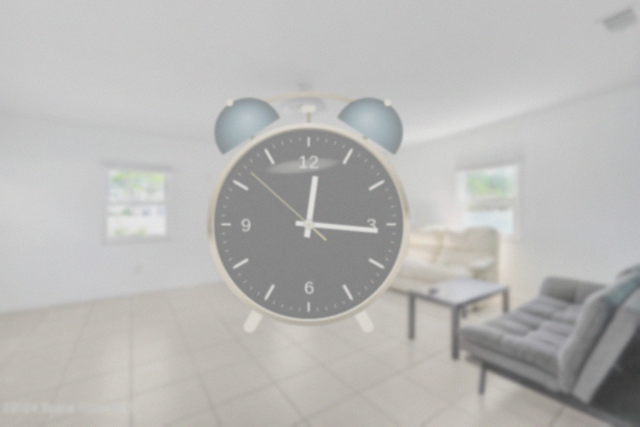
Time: h=12 m=15 s=52
